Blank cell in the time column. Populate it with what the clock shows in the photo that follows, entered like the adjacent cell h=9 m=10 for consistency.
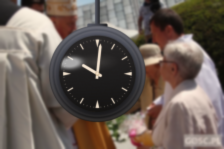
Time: h=10 m=1
